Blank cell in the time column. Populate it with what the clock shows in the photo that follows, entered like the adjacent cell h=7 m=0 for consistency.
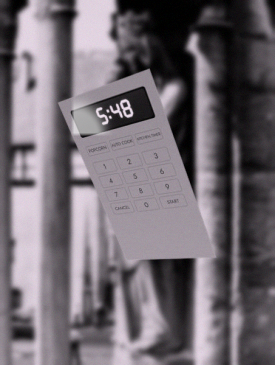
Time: h=5 m=48
